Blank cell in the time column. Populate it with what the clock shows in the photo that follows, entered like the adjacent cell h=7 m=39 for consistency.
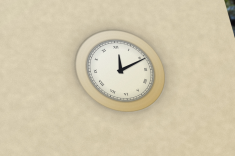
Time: h=12 m=11
